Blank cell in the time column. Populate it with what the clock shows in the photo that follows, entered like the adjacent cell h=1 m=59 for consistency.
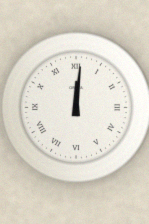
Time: h=12 m=1
